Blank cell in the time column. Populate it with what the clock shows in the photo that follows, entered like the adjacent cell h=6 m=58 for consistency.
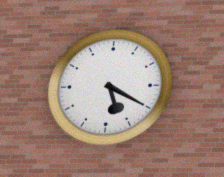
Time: h=5 m=20
